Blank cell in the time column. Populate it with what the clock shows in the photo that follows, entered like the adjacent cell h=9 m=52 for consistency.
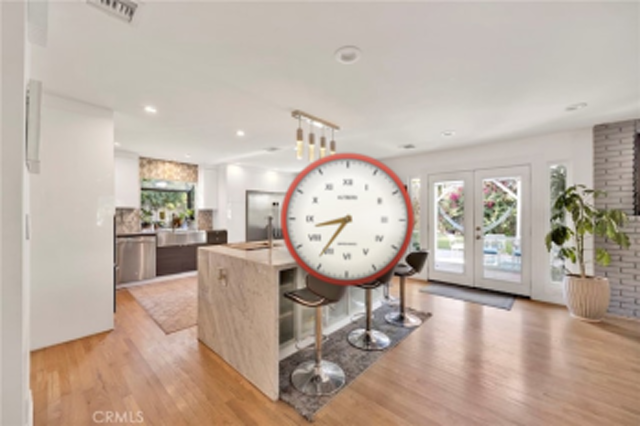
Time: h=8 m=36
